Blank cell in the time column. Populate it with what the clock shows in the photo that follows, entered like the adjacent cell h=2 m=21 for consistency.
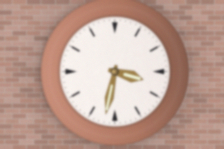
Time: h=3 m=32
